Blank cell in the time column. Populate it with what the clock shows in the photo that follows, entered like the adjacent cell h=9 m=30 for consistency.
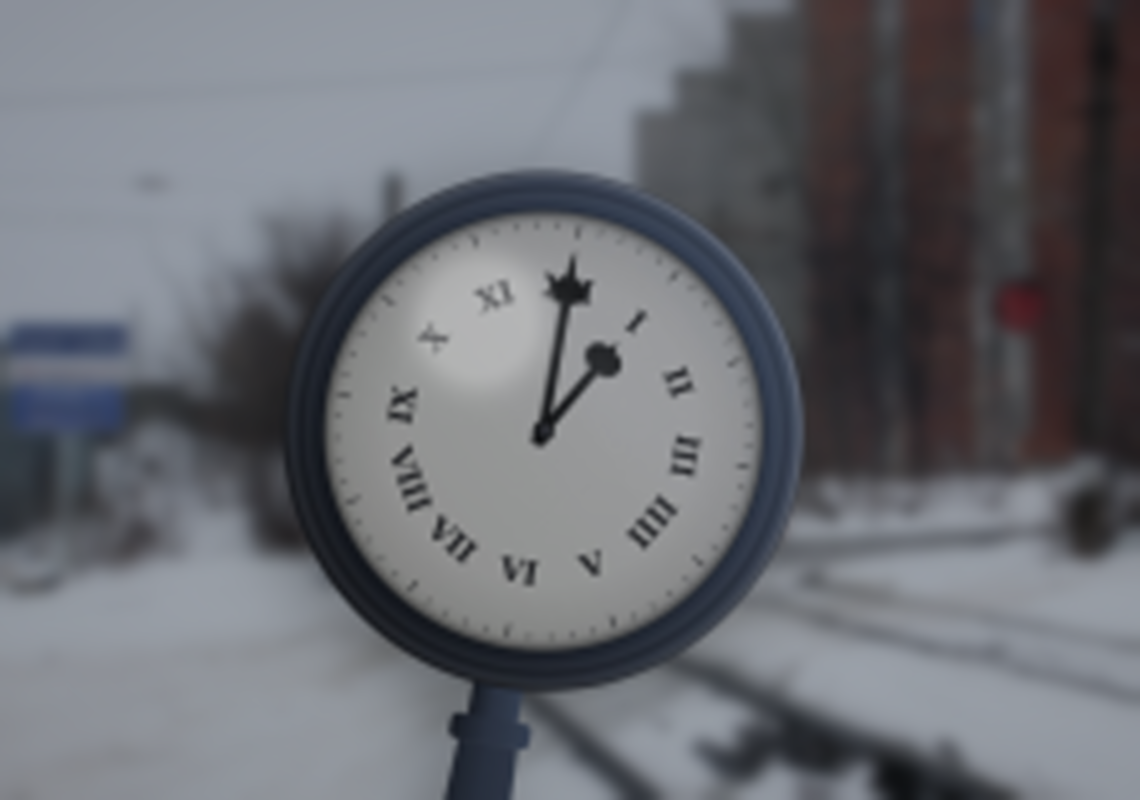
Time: h=1 m=0
